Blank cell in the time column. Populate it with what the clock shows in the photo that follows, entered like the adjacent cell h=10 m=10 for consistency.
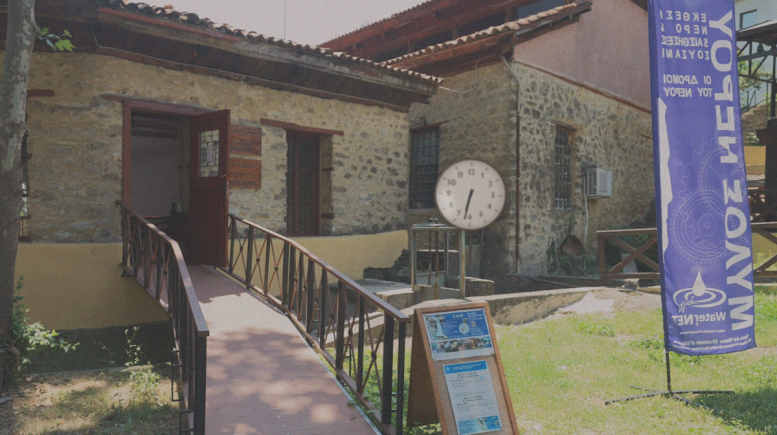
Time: h=6 m=32
